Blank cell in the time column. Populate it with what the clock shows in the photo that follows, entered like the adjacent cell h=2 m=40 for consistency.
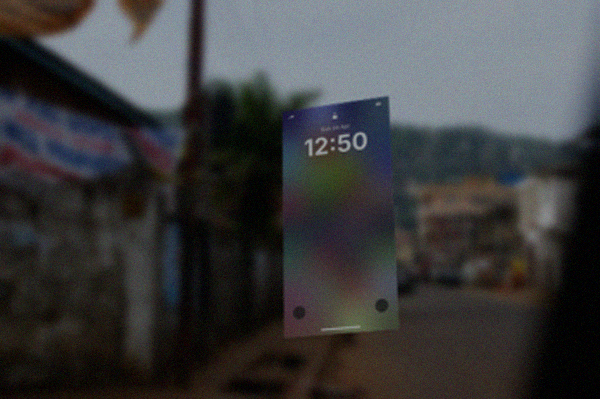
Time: h=12 m=50
